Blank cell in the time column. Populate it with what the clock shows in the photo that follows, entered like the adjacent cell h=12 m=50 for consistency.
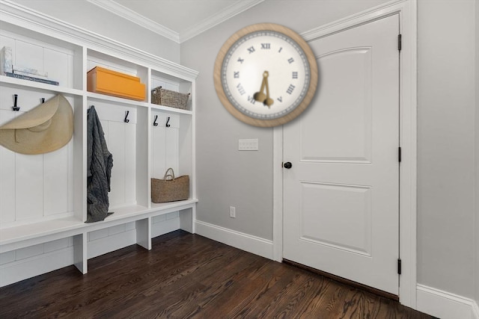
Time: h=6 m=29
